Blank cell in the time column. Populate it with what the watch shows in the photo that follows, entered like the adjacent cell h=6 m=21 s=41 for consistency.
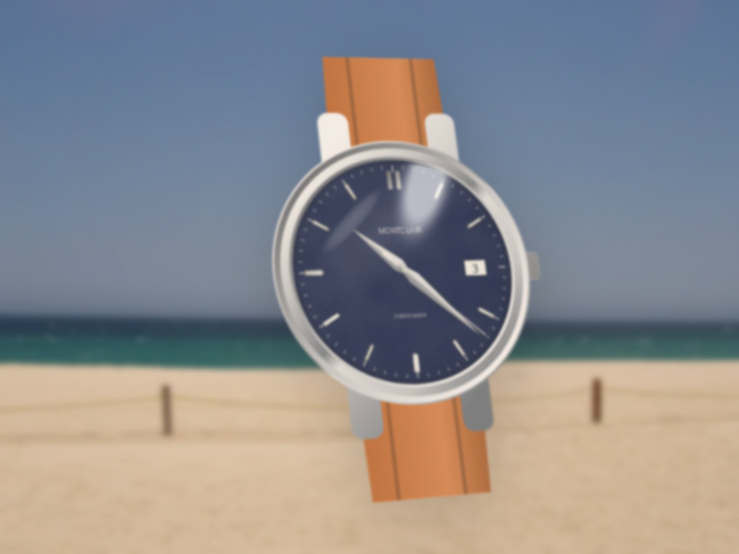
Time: h=10 m=22 s=22
